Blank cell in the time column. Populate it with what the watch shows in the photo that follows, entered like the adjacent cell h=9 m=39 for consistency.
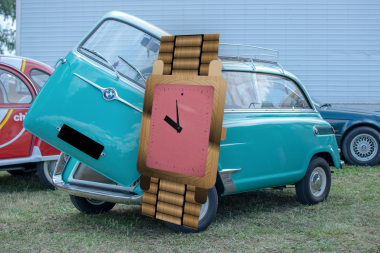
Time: h=9 m=58
